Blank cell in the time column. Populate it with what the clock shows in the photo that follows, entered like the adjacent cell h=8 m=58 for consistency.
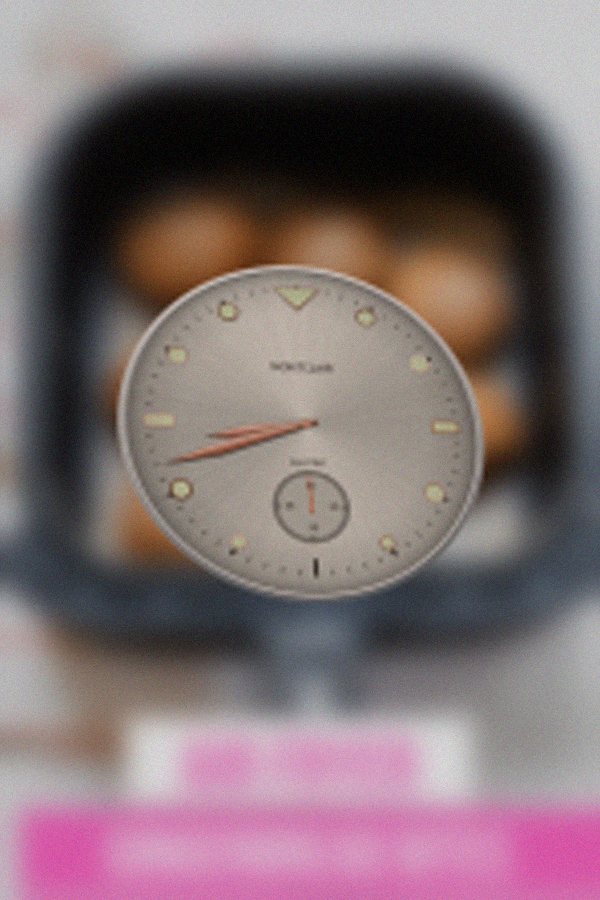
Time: h=8 m=42
